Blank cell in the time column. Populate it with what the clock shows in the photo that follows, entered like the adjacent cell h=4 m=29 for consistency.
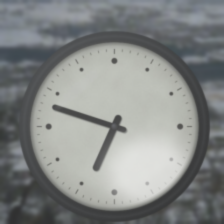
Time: h=6 m=48
